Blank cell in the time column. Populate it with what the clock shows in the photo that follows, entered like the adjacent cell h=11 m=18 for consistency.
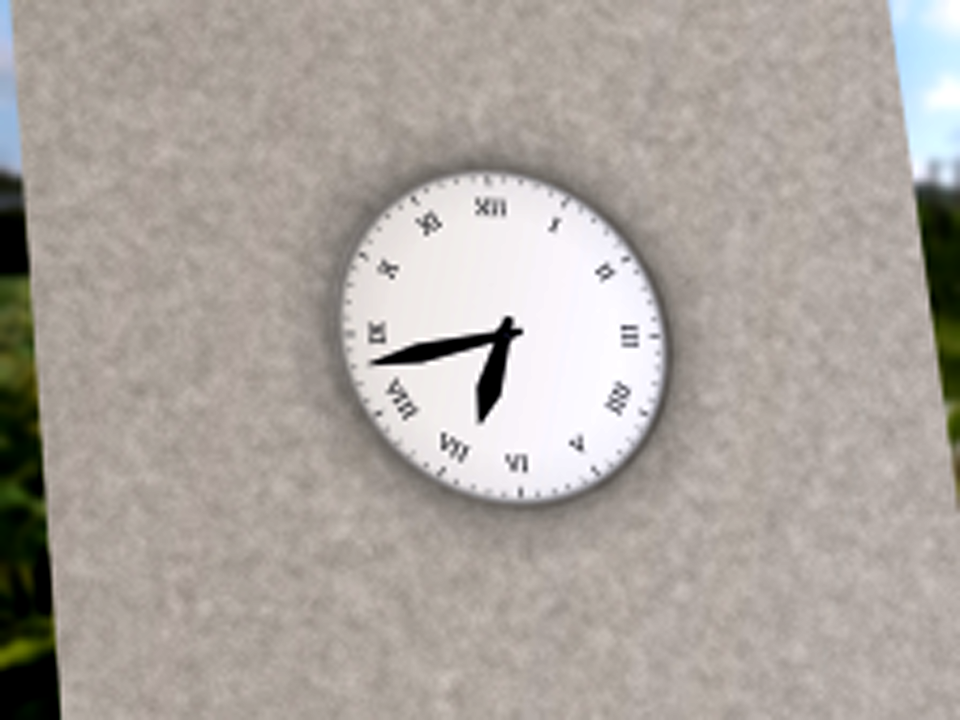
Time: h=6 m=43
